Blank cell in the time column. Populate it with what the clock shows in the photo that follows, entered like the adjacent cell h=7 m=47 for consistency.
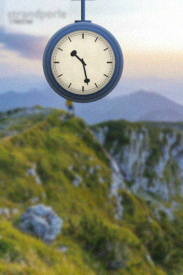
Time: h=10 m=28
